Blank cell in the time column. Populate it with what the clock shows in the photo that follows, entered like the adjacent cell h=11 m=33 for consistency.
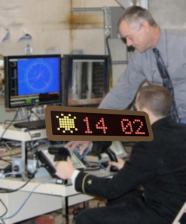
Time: h=14 m=2
